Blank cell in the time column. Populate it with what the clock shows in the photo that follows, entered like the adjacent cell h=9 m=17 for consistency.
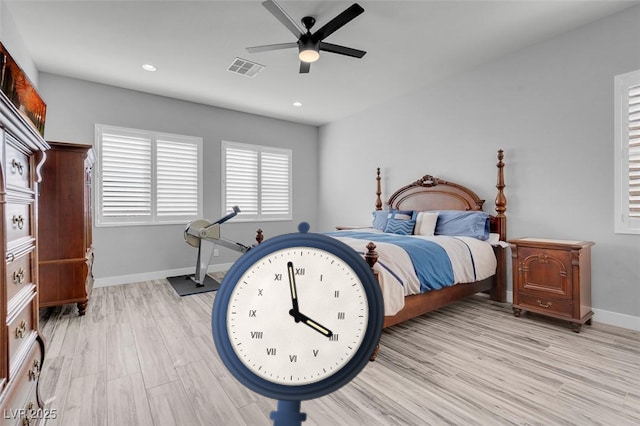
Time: h=3 m=58
